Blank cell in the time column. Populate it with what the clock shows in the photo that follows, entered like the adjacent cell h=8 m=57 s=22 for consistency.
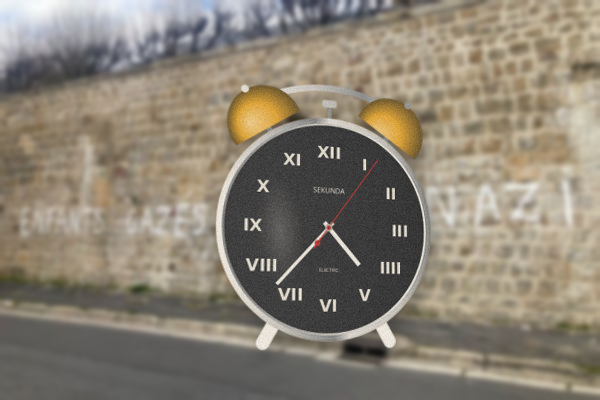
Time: h=4 m=37 s=6
